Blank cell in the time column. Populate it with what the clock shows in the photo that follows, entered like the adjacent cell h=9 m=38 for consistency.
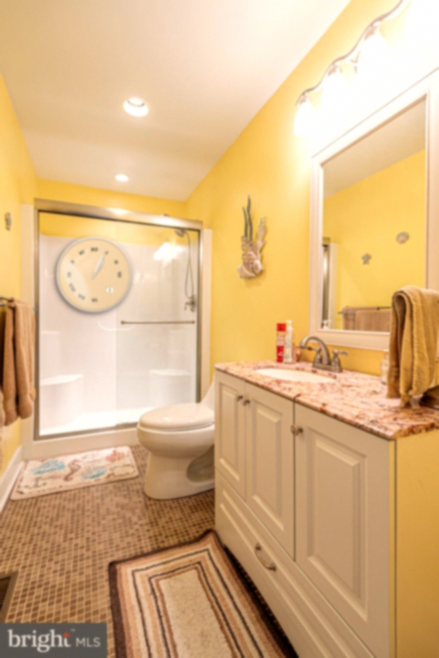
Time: h=1 m=4
